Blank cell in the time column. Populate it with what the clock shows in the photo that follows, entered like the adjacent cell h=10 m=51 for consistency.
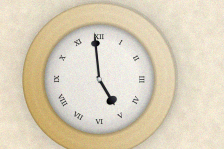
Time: h=4 m=59
